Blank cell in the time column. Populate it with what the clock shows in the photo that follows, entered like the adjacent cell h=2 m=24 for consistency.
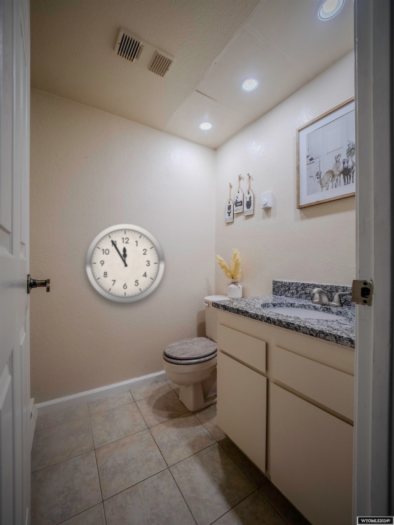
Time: h=11 m=55
